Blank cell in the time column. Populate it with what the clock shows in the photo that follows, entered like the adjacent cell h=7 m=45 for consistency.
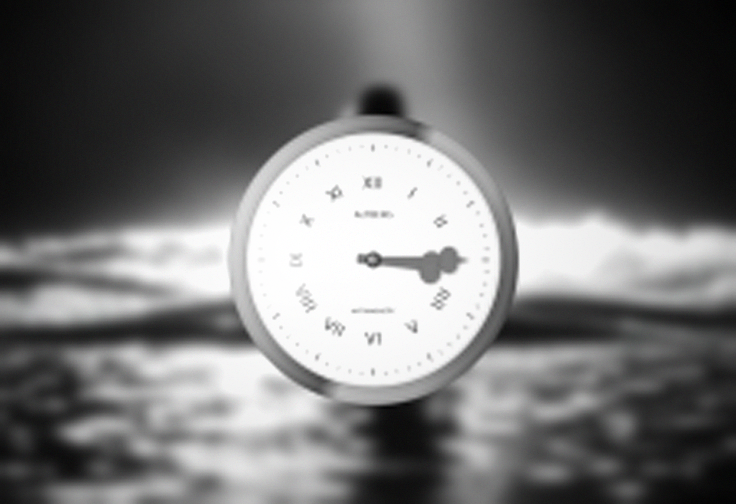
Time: h=3 m=15
